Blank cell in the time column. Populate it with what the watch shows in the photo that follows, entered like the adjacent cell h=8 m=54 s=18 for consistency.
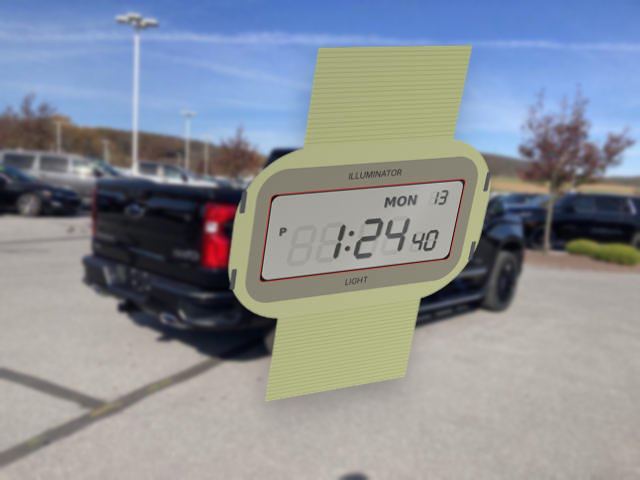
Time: h=1 m=24 s=40
